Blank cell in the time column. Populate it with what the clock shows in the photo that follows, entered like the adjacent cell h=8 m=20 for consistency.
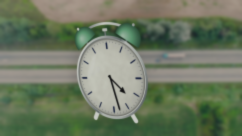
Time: h=4 m=28
